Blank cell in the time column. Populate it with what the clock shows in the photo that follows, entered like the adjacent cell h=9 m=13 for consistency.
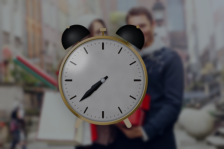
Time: h=7 m=38
